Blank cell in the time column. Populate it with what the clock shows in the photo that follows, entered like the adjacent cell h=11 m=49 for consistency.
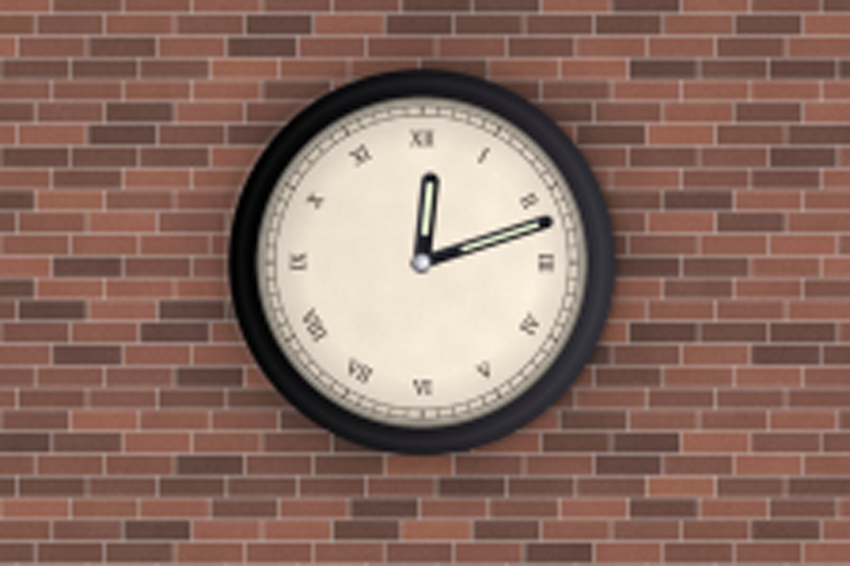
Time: h=12 m=12
